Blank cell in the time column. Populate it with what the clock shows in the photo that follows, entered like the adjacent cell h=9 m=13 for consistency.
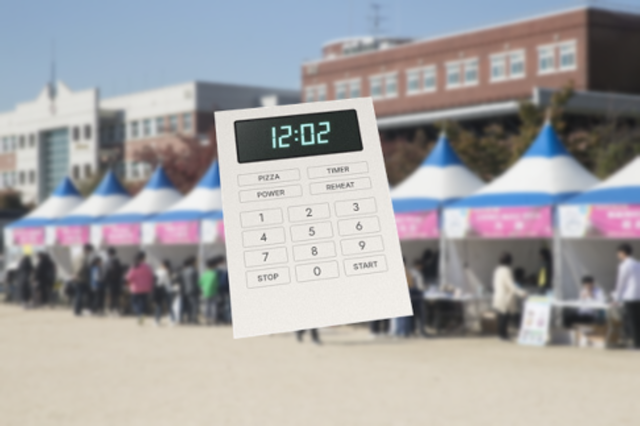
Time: h=12 m=2
